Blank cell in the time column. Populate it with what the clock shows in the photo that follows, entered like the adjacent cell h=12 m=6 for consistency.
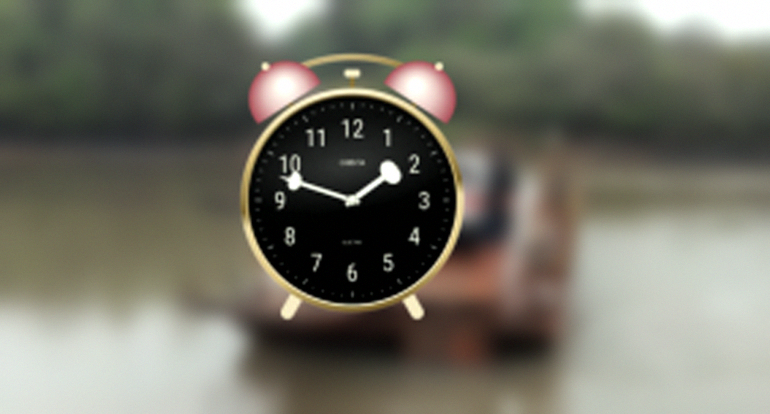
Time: h=1 m=48
